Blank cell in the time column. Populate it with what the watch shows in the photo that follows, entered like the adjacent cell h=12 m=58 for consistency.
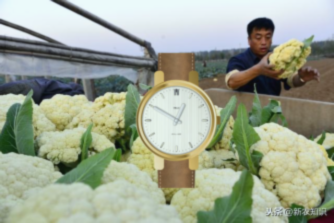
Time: h=12 m=50
